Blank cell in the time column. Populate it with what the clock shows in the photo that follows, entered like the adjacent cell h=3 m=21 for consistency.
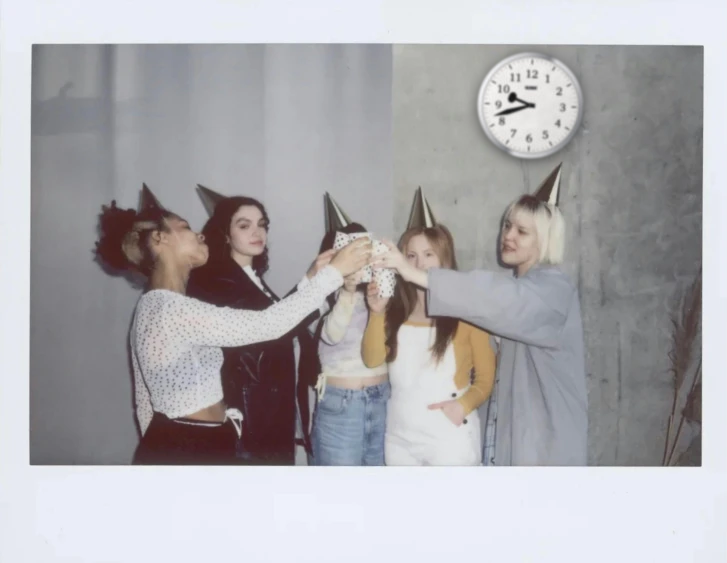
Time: h=9 m=42
